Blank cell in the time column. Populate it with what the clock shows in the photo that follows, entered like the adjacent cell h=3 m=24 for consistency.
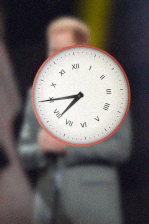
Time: h=7 m=45
